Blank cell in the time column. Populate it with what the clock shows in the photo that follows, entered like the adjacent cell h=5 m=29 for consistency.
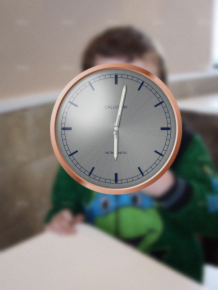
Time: h=6 m=2
